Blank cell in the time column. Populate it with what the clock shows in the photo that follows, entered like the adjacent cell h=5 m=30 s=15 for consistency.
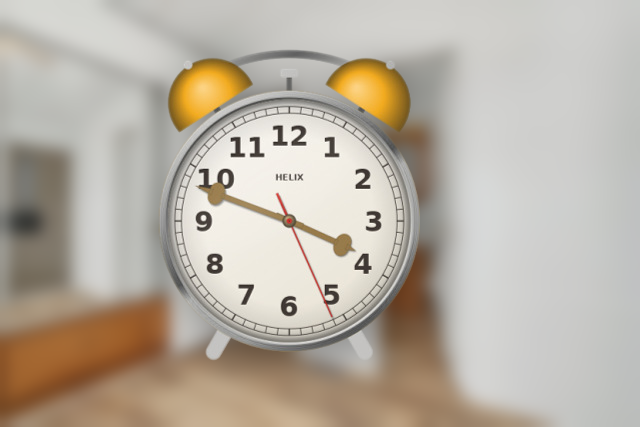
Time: h=3 m=48 s=26
